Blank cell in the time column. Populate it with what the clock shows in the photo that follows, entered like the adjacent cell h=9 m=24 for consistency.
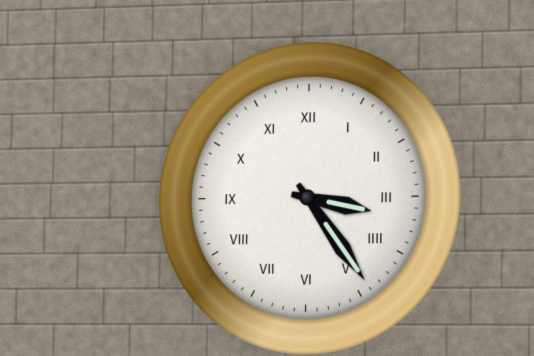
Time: h=3 m=24
